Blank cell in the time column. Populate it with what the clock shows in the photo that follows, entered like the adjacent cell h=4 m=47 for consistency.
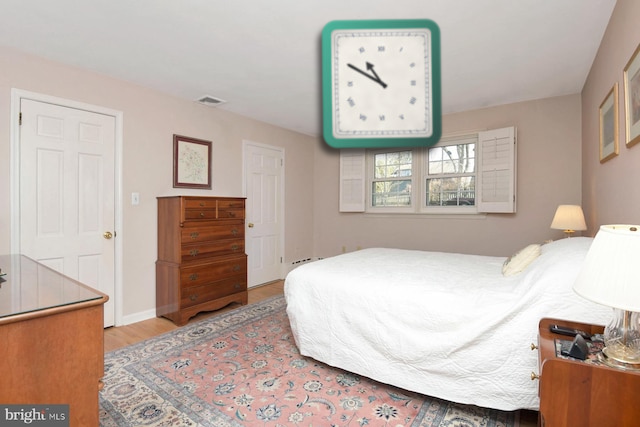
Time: h=10 m=50
